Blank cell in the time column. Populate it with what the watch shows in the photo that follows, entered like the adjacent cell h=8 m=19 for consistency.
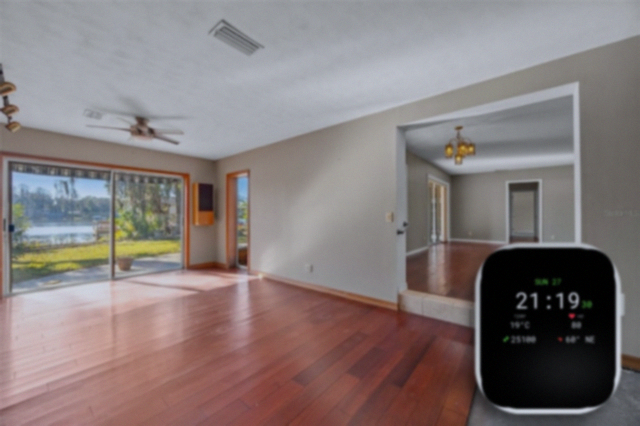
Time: h=21 m=19
